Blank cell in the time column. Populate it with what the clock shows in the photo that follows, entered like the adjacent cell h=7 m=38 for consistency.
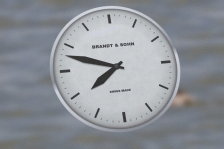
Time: h=7 m=48
